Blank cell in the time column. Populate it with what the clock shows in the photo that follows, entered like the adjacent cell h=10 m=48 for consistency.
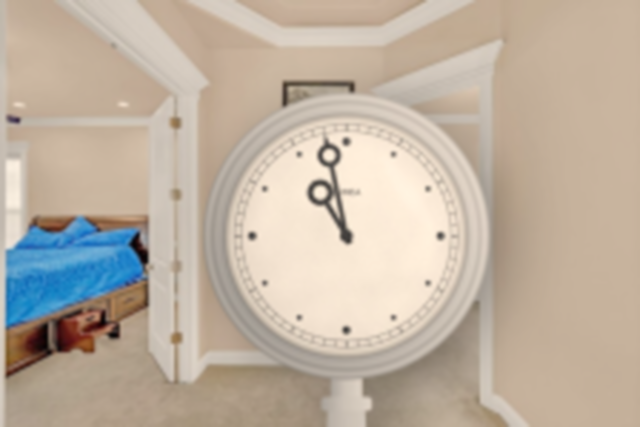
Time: h=10 m=58
